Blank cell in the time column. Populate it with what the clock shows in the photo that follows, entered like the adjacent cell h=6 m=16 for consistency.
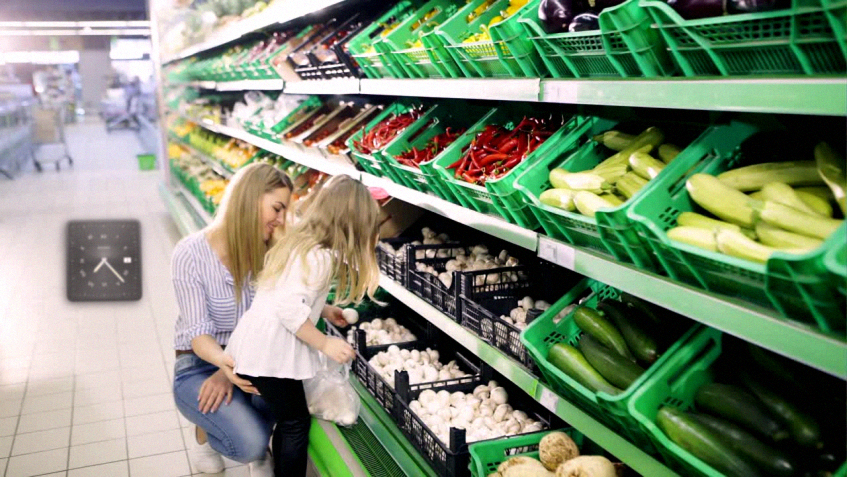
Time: h=7 m=23
